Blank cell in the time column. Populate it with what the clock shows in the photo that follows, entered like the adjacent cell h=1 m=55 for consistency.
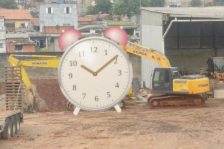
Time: h=10 m=9
